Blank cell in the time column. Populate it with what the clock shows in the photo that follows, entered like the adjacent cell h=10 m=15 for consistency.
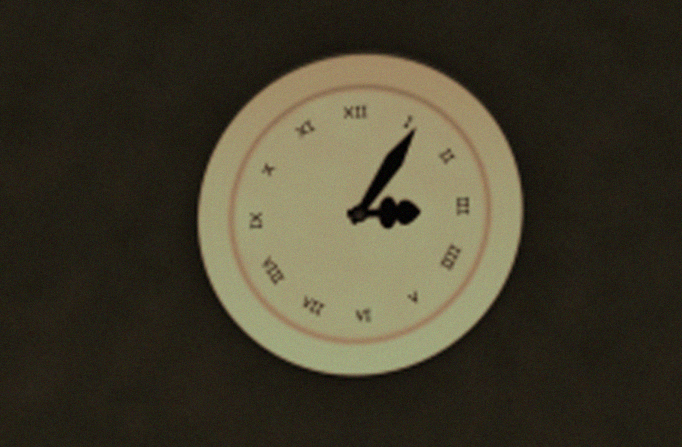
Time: h=3 m=6
